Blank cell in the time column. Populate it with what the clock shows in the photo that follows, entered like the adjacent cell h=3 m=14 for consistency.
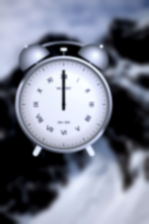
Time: h=12 m=0
